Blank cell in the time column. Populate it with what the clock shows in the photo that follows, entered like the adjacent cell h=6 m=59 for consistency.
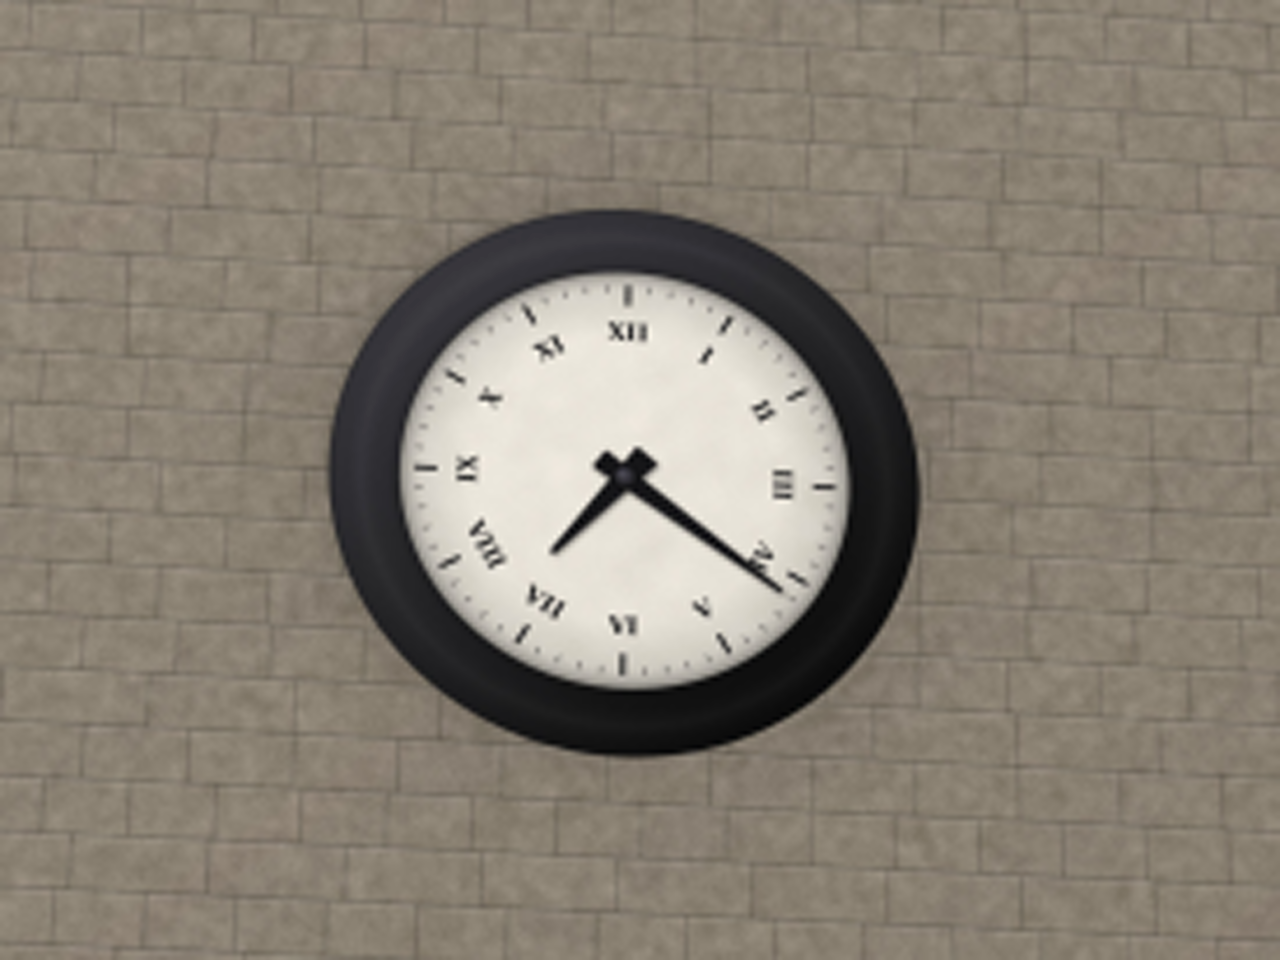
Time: h=7 m=21
